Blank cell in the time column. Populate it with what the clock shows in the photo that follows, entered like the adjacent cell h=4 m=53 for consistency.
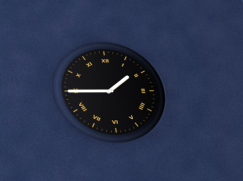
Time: h=1 m=45
